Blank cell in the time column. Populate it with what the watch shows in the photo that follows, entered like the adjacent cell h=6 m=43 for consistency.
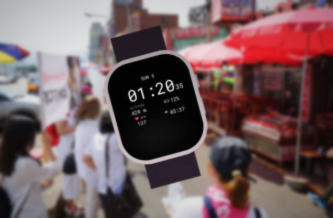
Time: h=1 m=20
